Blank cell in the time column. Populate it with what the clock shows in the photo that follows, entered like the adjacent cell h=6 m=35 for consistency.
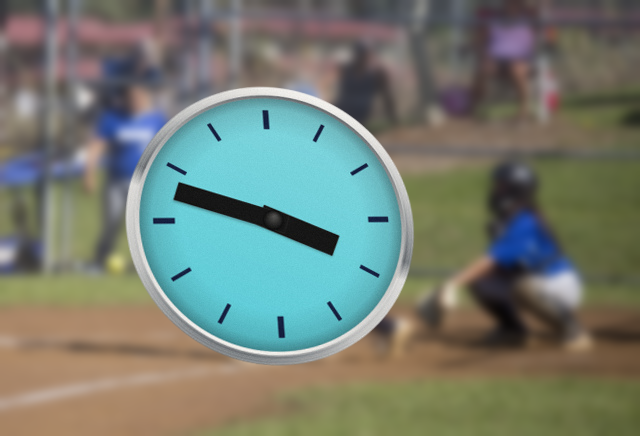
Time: h=3 m=48
